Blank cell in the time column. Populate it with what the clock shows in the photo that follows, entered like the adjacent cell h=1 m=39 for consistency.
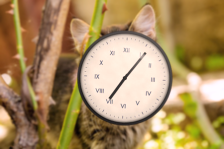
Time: h=7 m=6
